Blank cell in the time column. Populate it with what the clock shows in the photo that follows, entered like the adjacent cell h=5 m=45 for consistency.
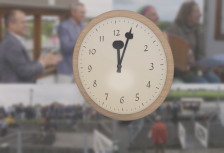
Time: h=12 m=4
